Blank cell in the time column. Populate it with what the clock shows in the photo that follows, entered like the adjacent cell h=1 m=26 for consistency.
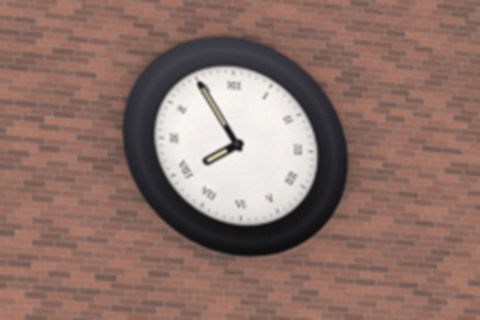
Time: h=7 m=55
